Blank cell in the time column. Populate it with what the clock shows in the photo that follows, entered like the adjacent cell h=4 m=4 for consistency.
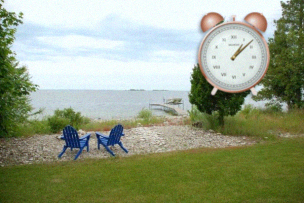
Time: h=1 m=8
